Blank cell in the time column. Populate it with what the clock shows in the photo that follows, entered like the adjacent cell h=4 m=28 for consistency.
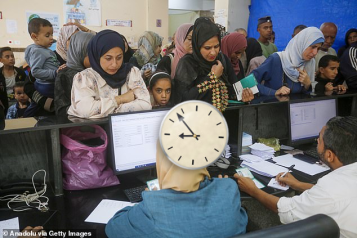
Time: h=8 m=53
